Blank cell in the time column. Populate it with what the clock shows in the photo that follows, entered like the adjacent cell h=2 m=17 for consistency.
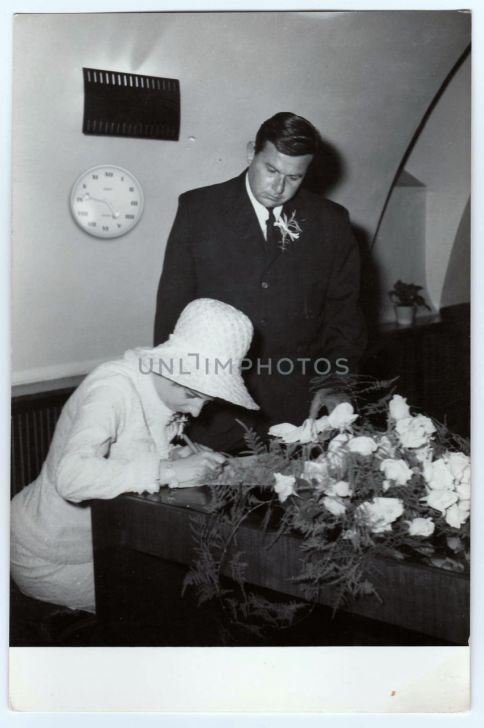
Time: h=4 m=47
